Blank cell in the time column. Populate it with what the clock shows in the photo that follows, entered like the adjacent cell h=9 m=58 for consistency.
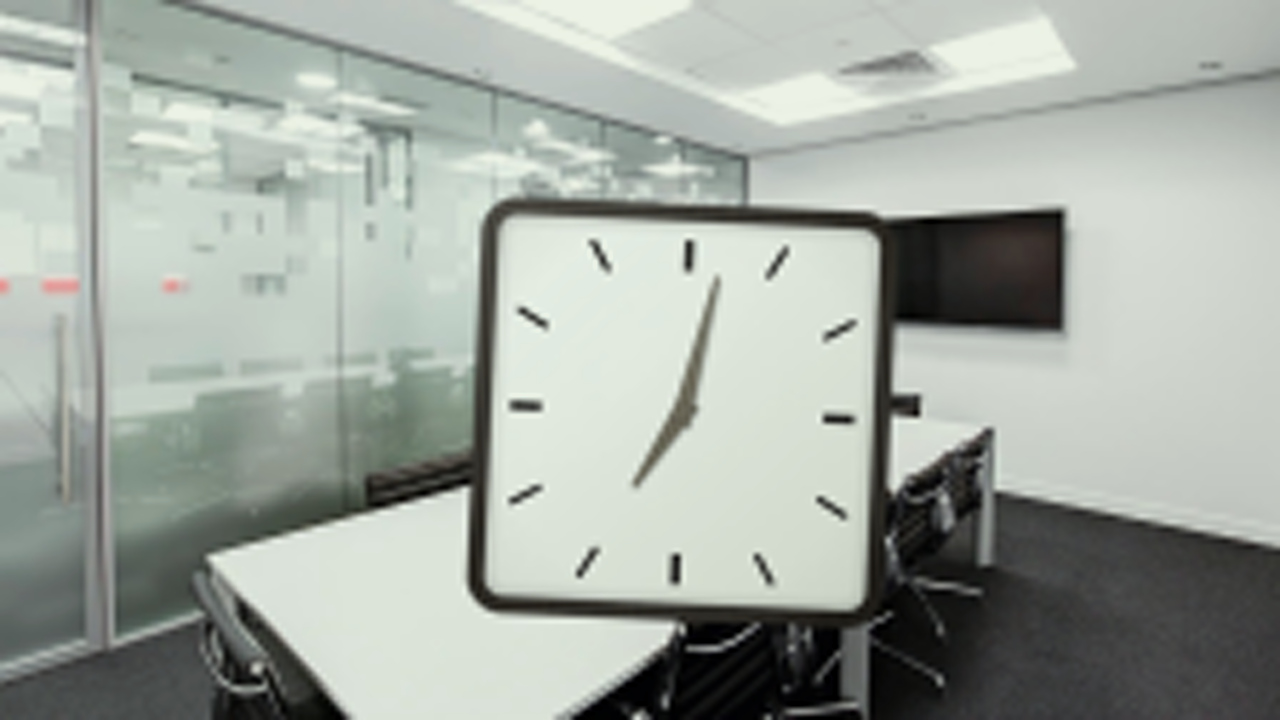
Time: h=7 m=2
